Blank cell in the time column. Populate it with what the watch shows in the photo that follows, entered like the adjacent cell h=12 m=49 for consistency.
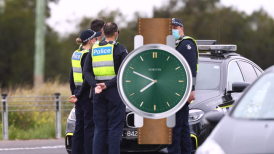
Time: h=7 m=49
